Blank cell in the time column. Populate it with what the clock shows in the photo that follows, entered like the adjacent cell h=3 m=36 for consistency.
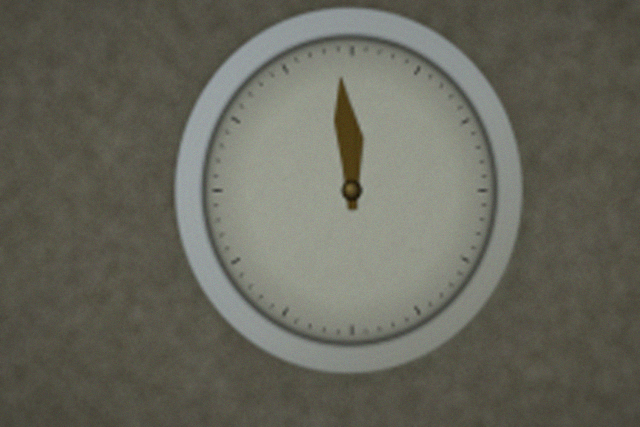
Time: h=11 m=59
